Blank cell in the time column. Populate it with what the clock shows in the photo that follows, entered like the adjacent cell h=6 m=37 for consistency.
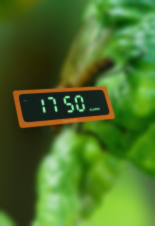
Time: h=17 m=50
